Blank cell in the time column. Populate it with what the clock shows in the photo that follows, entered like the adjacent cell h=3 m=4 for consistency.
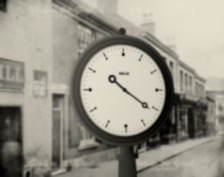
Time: h=10 m=21
